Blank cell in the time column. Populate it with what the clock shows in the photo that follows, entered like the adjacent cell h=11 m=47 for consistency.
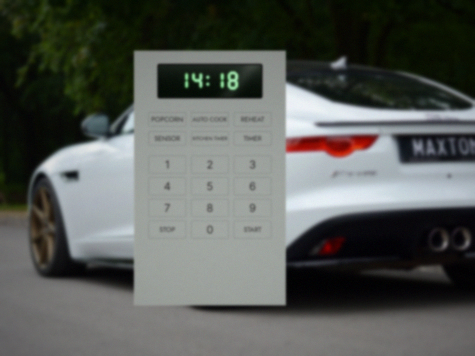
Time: h=14 m=18
